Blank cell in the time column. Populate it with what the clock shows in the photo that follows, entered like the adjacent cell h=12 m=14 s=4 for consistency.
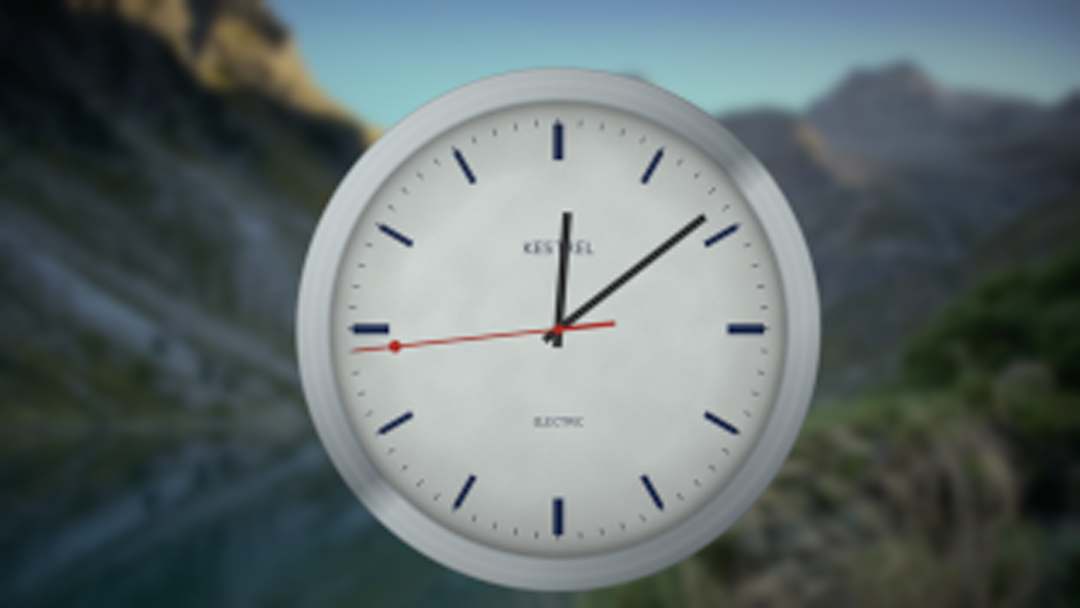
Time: h=12 m=8 s=44
